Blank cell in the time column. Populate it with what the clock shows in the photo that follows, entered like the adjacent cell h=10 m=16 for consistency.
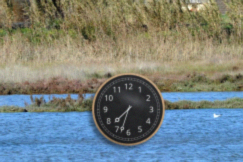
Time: h=7 m=33
